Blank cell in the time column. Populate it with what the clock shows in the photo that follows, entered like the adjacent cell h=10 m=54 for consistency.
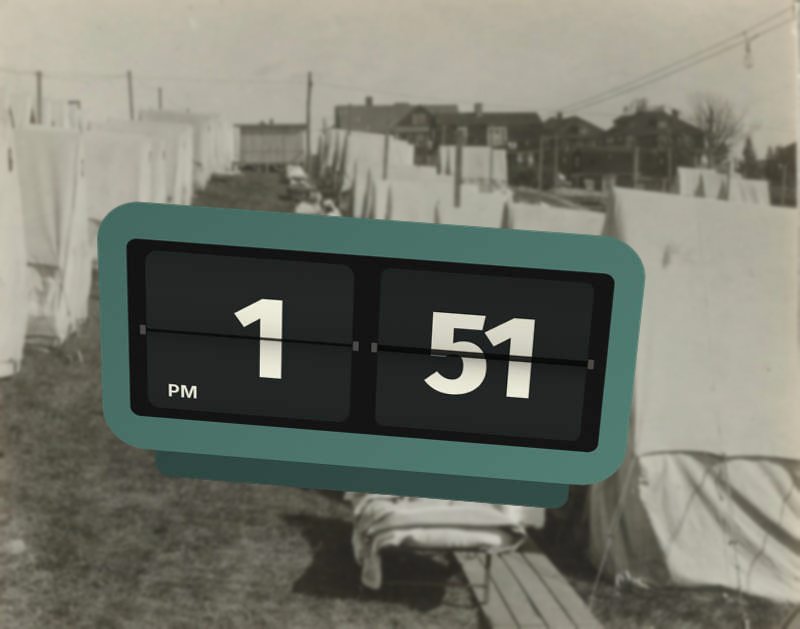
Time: h=1 m=51
